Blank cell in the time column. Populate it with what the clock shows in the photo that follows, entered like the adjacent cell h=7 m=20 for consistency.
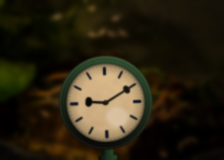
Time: h=9 m=10
